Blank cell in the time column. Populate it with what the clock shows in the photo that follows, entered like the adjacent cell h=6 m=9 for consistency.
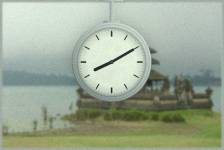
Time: h=8 m=10
